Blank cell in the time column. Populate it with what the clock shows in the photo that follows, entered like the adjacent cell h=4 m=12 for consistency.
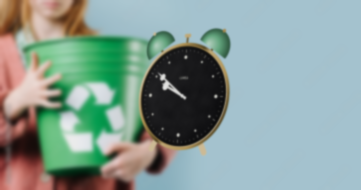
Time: h=9 m=51
